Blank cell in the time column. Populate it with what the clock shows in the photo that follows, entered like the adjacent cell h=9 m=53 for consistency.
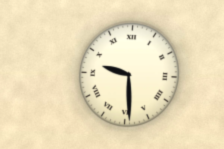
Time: h=9 m=29
